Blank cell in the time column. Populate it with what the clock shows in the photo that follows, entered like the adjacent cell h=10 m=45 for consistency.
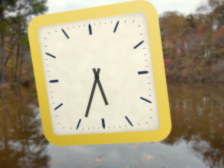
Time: h=5 m=34
